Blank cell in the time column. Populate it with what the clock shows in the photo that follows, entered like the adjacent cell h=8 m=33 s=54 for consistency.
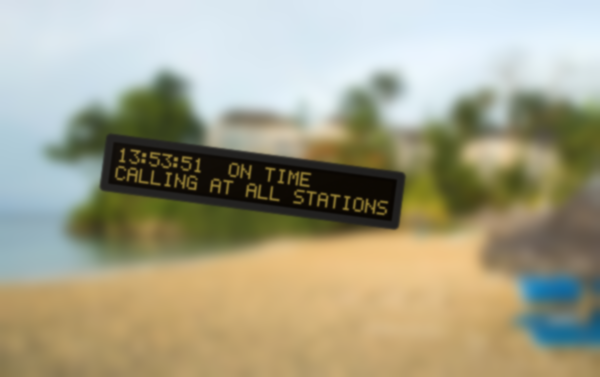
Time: h=13 m=53 s=51
